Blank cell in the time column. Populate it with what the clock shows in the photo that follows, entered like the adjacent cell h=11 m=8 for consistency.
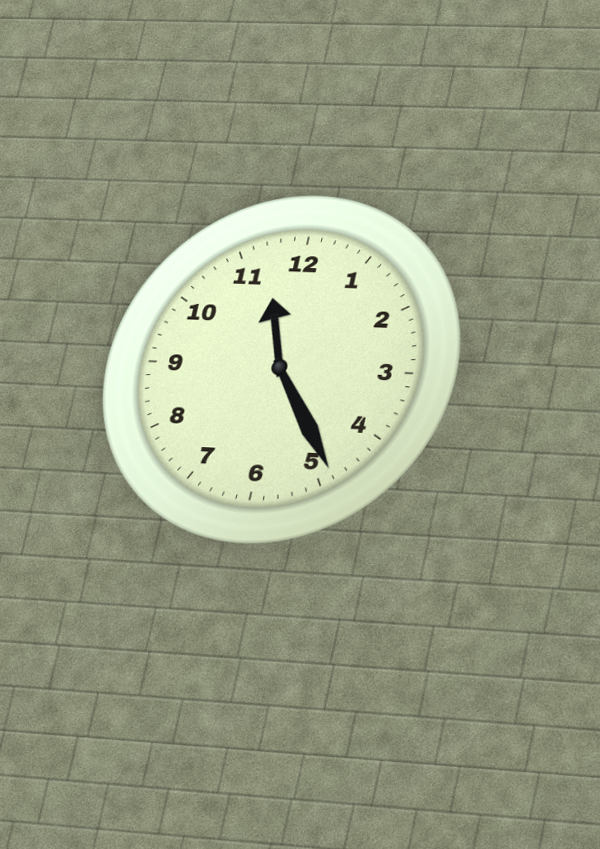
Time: h=11 m=24
